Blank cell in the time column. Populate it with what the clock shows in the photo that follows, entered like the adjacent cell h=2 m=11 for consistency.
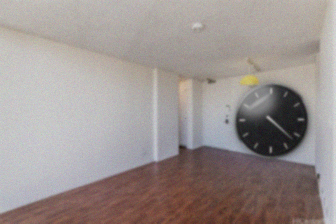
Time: h=4 m=22
